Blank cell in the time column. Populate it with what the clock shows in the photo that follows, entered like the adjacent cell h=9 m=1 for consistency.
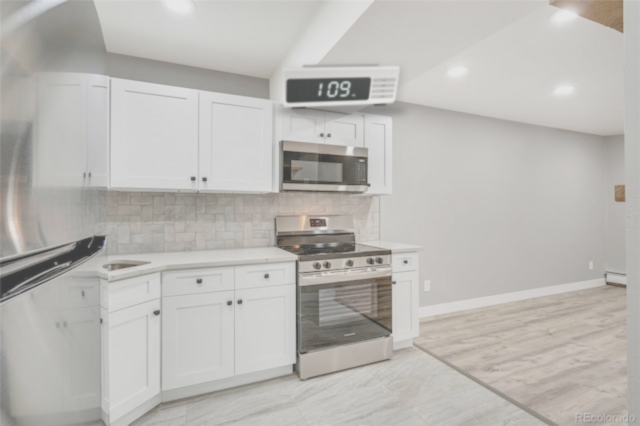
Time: h=1 m=9
